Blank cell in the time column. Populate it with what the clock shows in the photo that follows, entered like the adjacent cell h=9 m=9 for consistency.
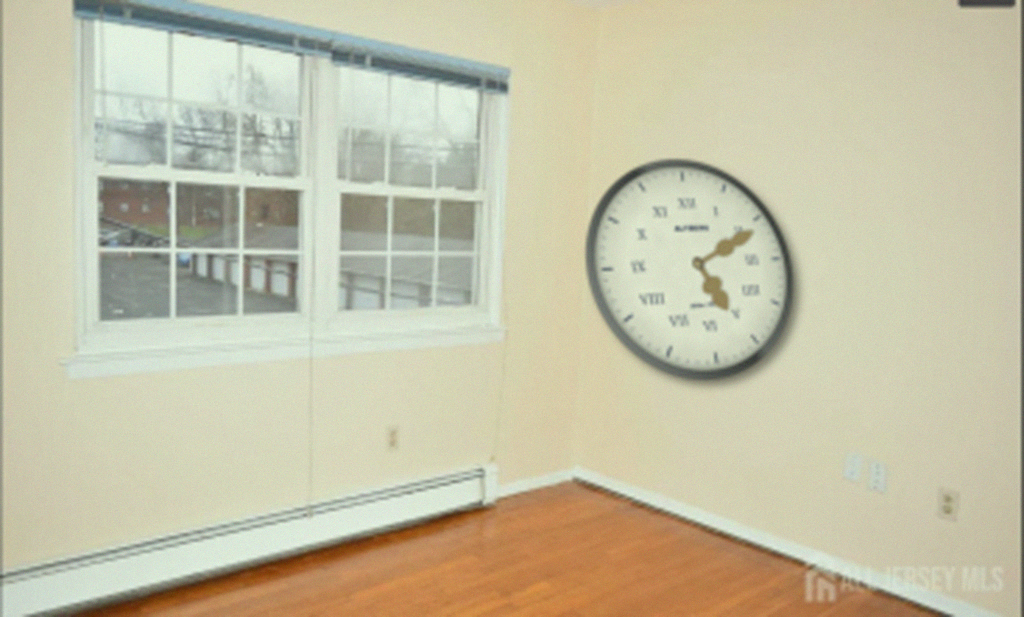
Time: h=5 m=11
